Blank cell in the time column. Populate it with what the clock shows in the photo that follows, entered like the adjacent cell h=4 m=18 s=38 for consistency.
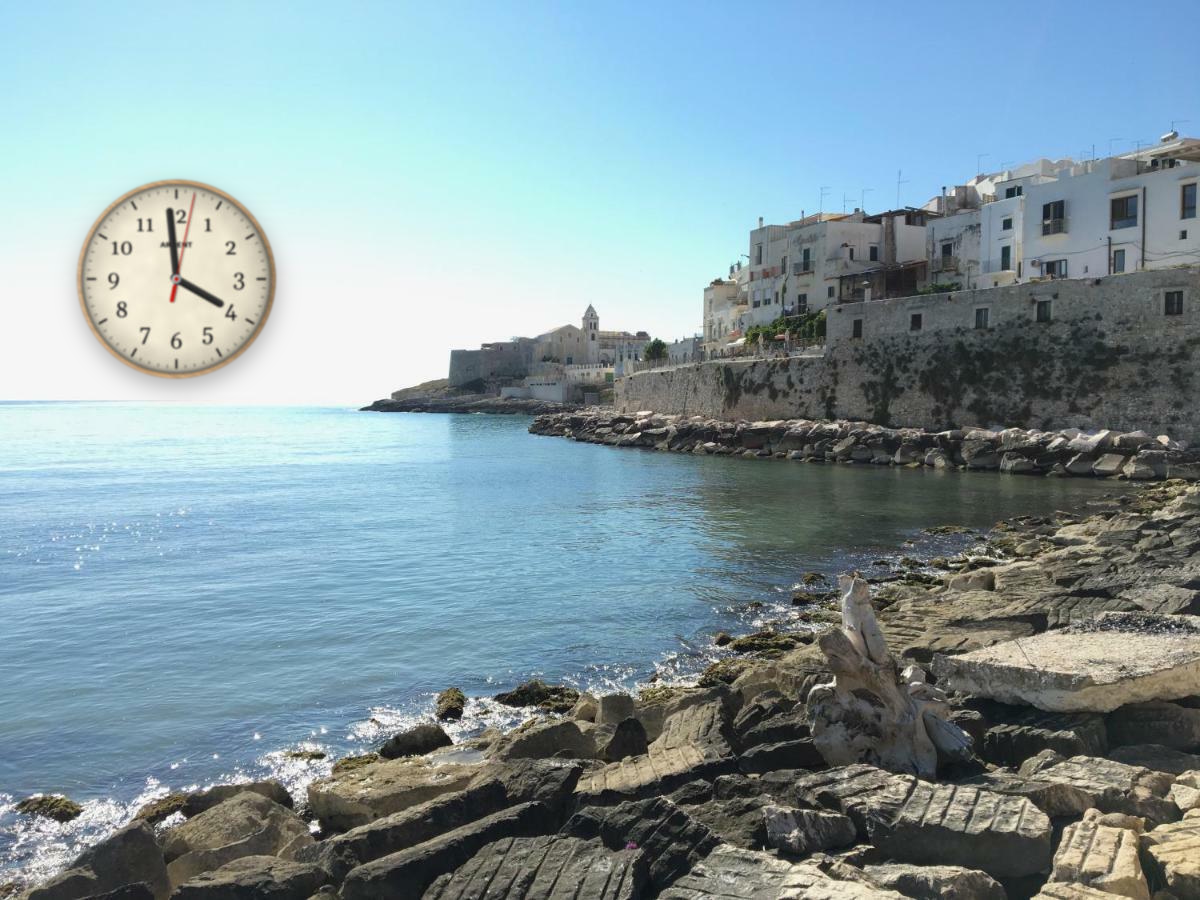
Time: h=3 m=59 s=2
